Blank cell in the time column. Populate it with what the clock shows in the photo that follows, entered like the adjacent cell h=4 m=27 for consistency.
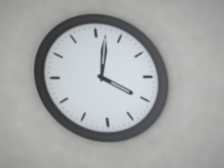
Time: h=4 m=2
